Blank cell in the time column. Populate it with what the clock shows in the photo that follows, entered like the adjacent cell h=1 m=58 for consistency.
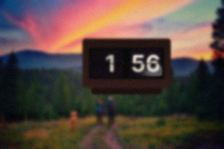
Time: h=1 m=56
